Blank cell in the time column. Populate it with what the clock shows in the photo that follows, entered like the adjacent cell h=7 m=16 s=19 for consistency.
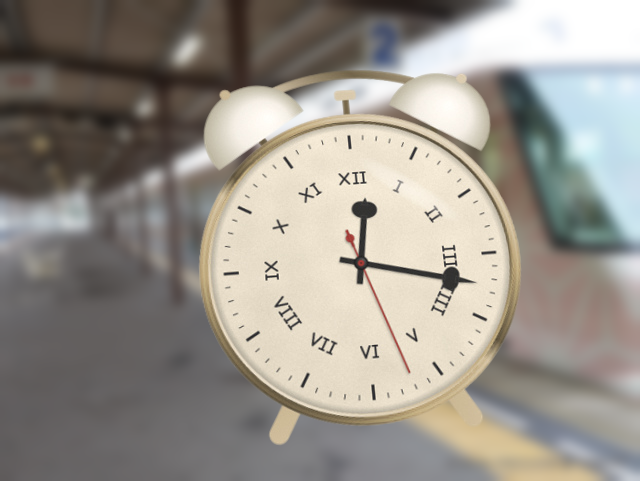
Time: h=12 m=17 s=27
